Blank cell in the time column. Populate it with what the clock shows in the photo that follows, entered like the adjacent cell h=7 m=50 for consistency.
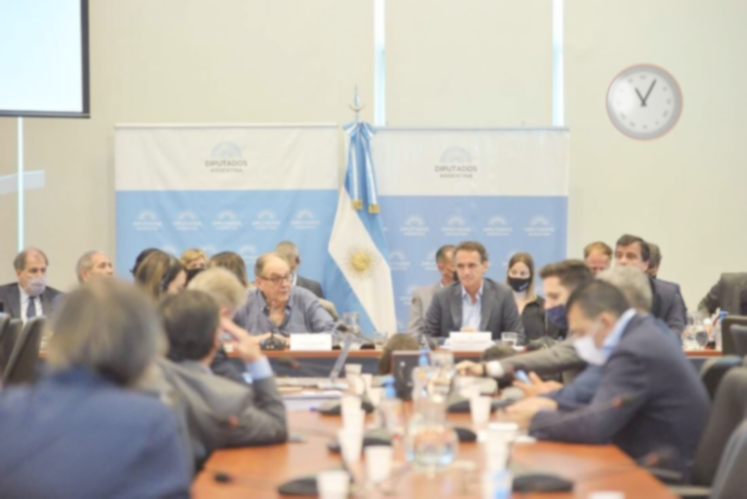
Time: h=11 m=5
